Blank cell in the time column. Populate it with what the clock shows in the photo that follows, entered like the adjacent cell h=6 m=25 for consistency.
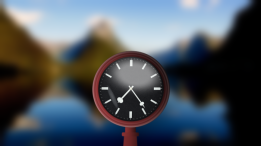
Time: h=7 m=24
